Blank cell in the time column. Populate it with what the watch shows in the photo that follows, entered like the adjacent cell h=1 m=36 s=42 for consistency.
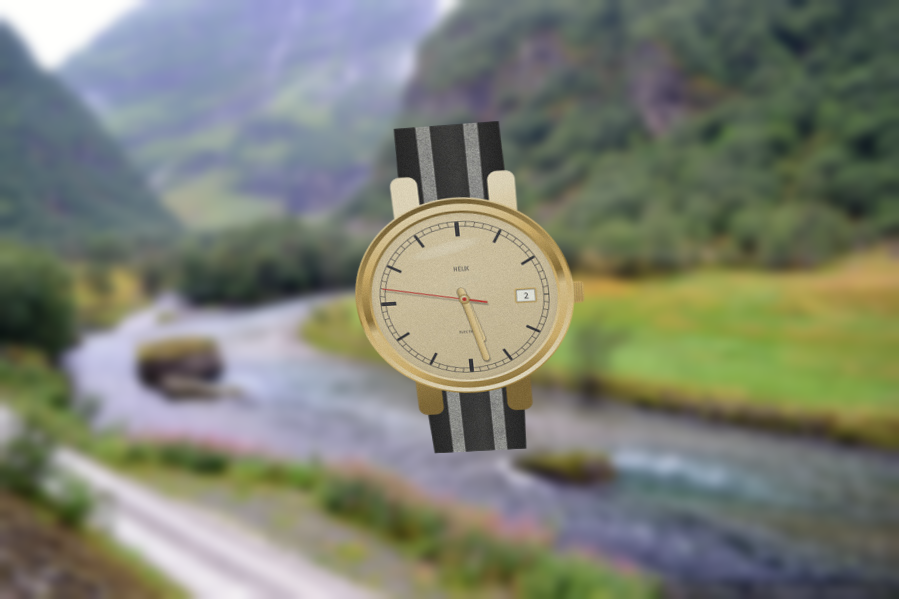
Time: h=5 m=27 s=47
